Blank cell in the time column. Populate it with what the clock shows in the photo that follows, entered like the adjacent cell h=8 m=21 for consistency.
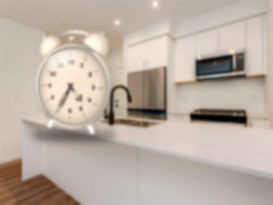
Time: h=4 m=35
